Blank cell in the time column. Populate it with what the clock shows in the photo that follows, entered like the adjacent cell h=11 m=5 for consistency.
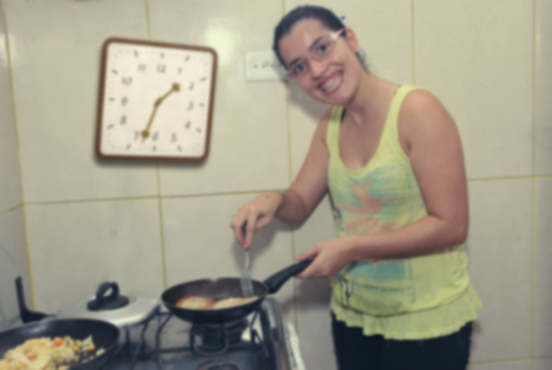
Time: h=1 m=33
